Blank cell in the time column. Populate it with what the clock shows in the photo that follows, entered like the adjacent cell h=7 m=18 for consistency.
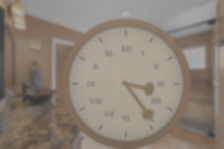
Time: h=3 m=24
